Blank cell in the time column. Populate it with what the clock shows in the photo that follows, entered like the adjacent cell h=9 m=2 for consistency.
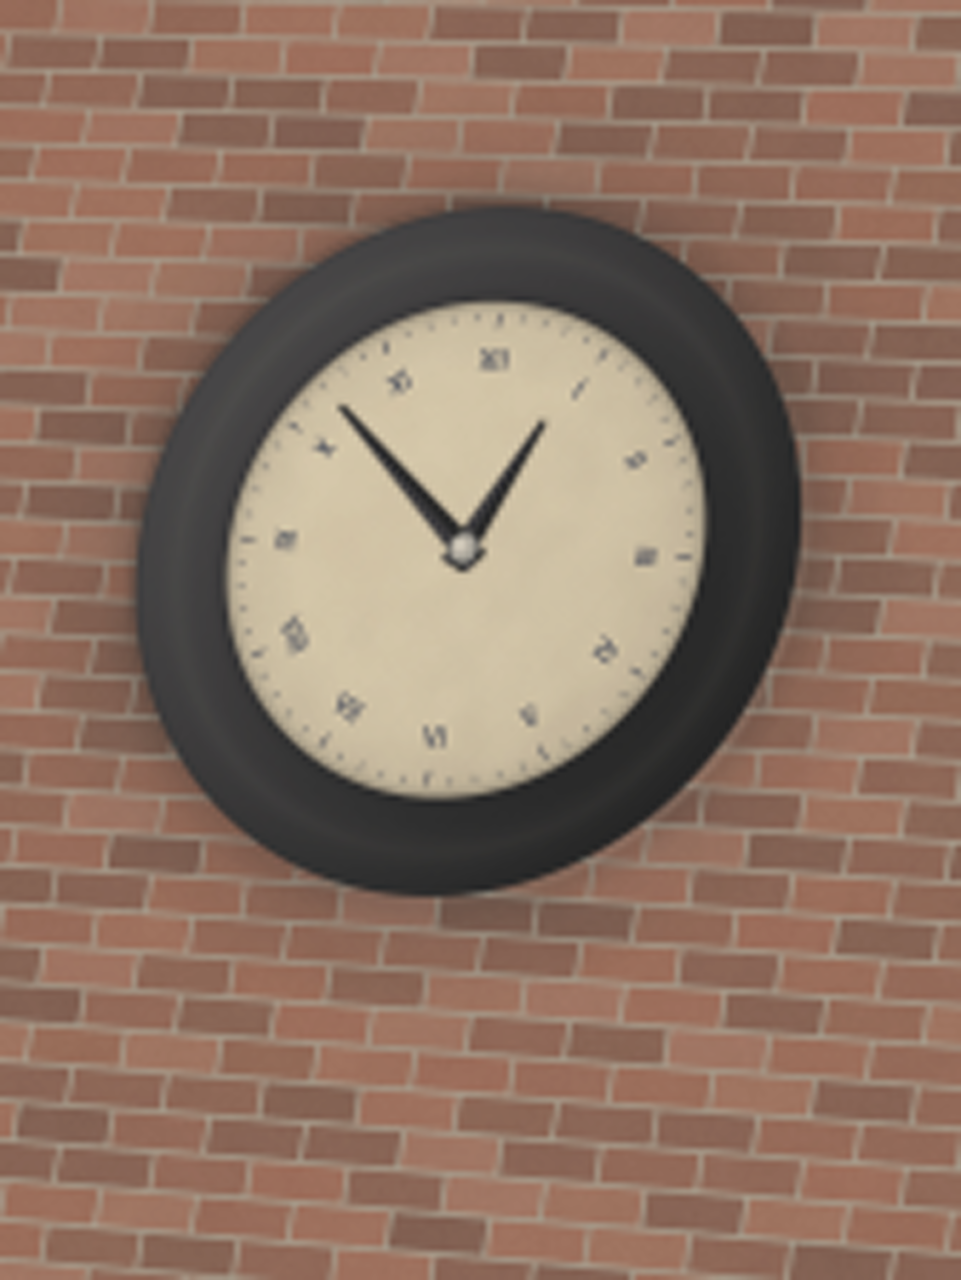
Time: h=12 m=52
